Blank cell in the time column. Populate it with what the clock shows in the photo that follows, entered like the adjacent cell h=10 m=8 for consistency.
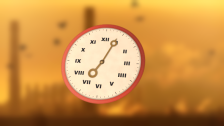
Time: h=7 m=4
